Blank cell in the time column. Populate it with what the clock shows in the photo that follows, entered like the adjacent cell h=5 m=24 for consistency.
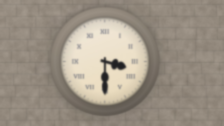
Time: h=3 m=30
